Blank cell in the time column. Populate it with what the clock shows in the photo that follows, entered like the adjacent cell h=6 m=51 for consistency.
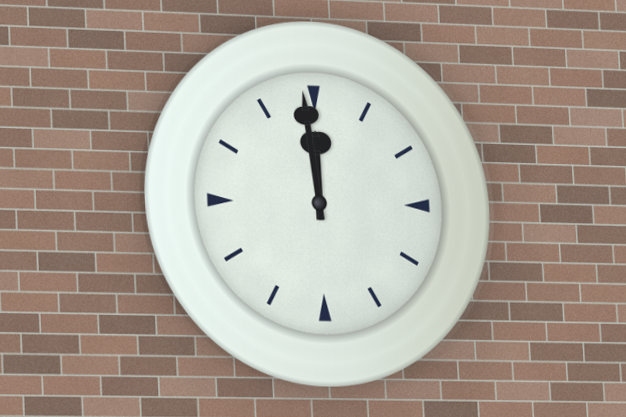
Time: h=11 m=59
